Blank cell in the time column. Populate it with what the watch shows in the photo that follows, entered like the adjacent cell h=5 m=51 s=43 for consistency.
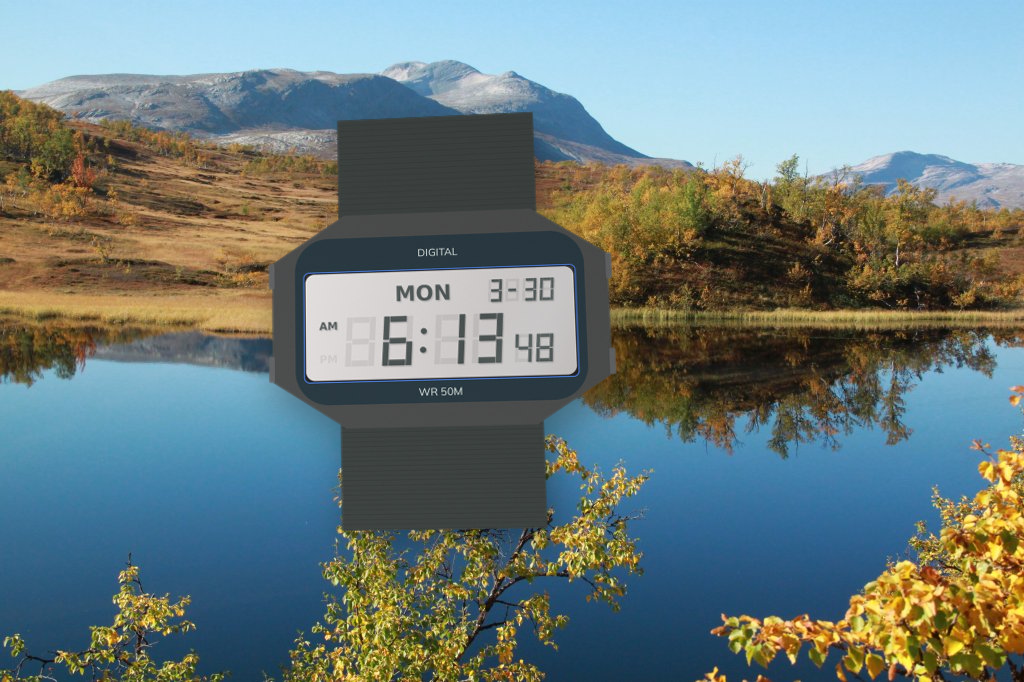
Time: h=6 m=13 s=48
